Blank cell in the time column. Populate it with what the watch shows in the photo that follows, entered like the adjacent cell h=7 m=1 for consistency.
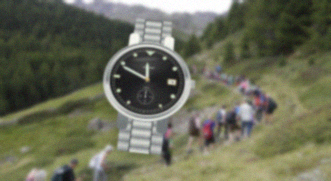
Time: h=11 m=49
